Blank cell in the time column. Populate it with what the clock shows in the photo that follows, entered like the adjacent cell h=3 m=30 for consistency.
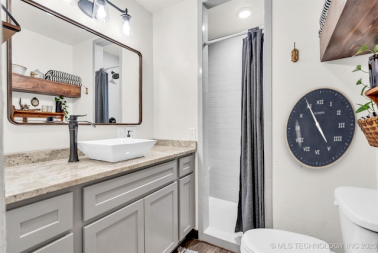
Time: h=4 m=55
